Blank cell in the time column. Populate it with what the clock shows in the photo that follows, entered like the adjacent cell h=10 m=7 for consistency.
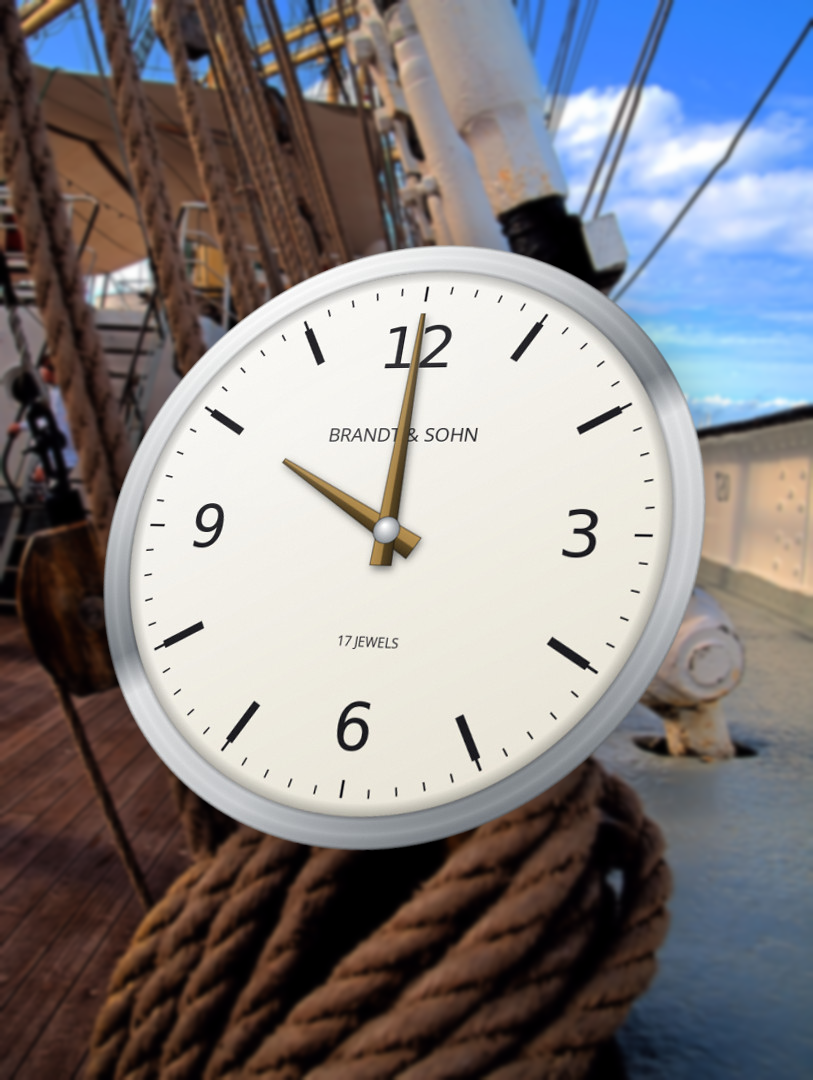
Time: h=10 m=0
